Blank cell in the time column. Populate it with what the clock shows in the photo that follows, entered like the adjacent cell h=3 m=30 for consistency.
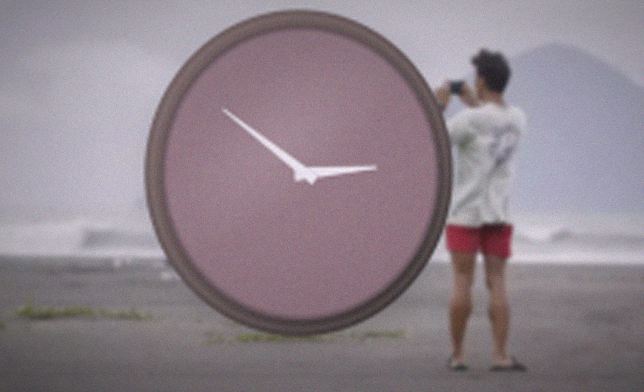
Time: h=2 m=51
